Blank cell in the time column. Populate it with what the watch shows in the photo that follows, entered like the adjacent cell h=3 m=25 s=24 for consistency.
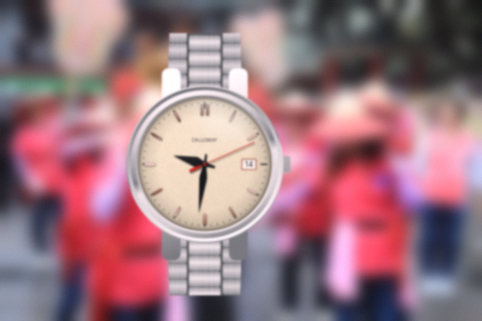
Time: h=9 m=31 s=11
